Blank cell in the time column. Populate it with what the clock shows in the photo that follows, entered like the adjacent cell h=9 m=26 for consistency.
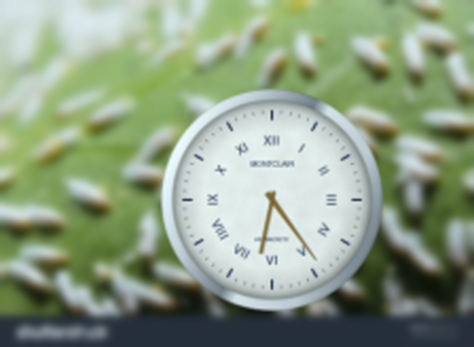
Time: h=6 m=24
